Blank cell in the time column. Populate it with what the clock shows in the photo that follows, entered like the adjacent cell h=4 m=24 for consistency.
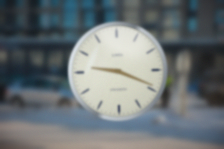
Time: h=9 m=19
